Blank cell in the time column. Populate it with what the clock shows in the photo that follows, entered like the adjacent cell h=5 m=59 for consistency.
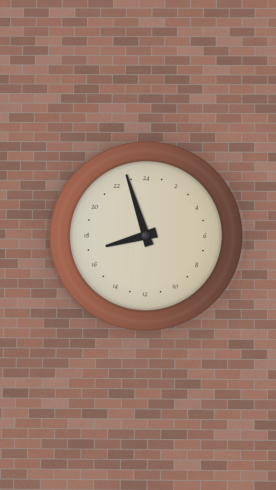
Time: h=16 m=57
